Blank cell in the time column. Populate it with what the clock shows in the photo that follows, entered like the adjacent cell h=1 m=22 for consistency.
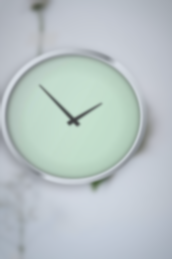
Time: h=1 m=53
